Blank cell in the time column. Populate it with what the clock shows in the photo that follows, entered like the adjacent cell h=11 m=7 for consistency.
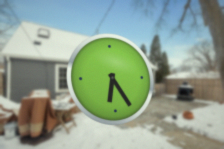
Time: h=6 m=25
